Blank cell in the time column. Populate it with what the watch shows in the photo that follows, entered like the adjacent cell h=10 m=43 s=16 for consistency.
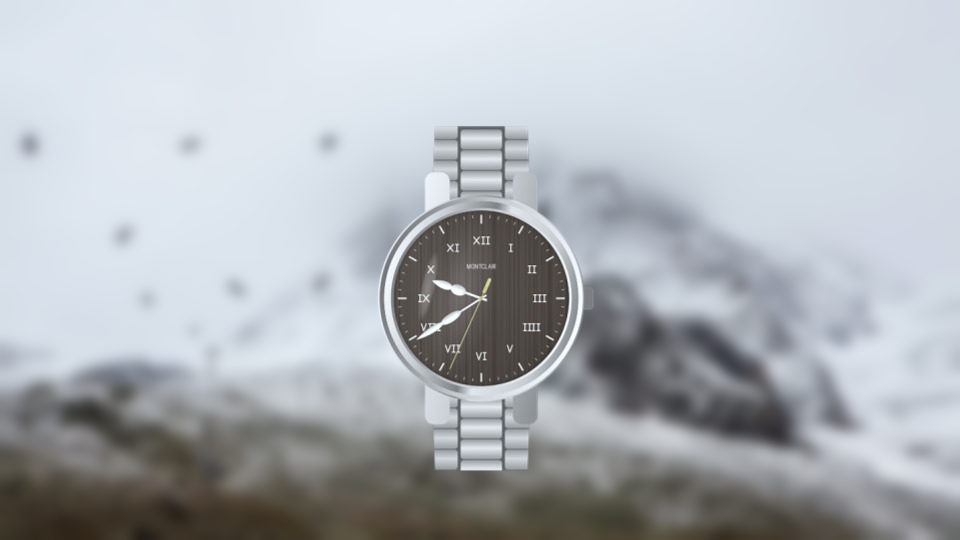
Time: h=9 m=39 s=34
